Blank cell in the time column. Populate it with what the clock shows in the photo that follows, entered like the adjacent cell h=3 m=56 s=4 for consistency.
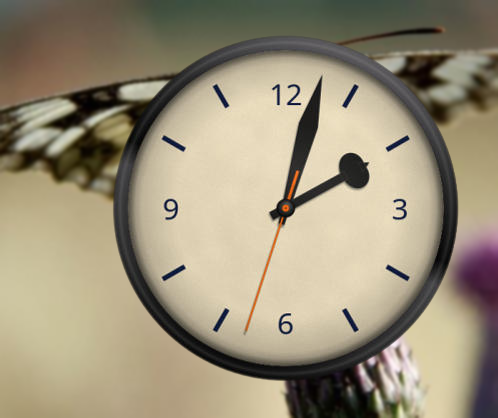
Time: h=2 m=2 s=33
